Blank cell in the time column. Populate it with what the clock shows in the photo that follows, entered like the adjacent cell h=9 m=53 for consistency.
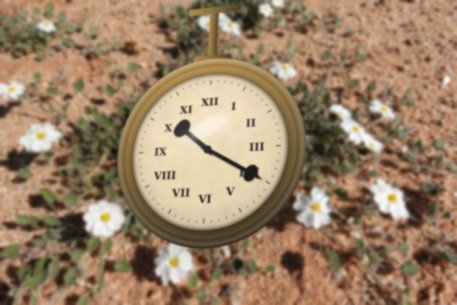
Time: h=10 m=20
